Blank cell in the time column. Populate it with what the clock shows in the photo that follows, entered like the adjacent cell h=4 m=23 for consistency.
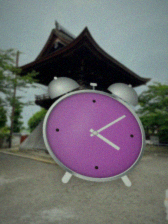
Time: h=4 m=9
